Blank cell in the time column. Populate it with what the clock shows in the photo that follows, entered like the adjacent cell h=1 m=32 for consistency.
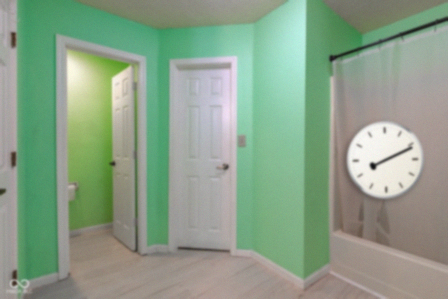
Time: h=8 m=11
